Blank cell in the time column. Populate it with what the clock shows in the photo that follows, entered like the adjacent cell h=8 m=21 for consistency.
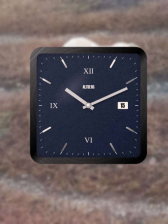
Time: h=10 m=11
